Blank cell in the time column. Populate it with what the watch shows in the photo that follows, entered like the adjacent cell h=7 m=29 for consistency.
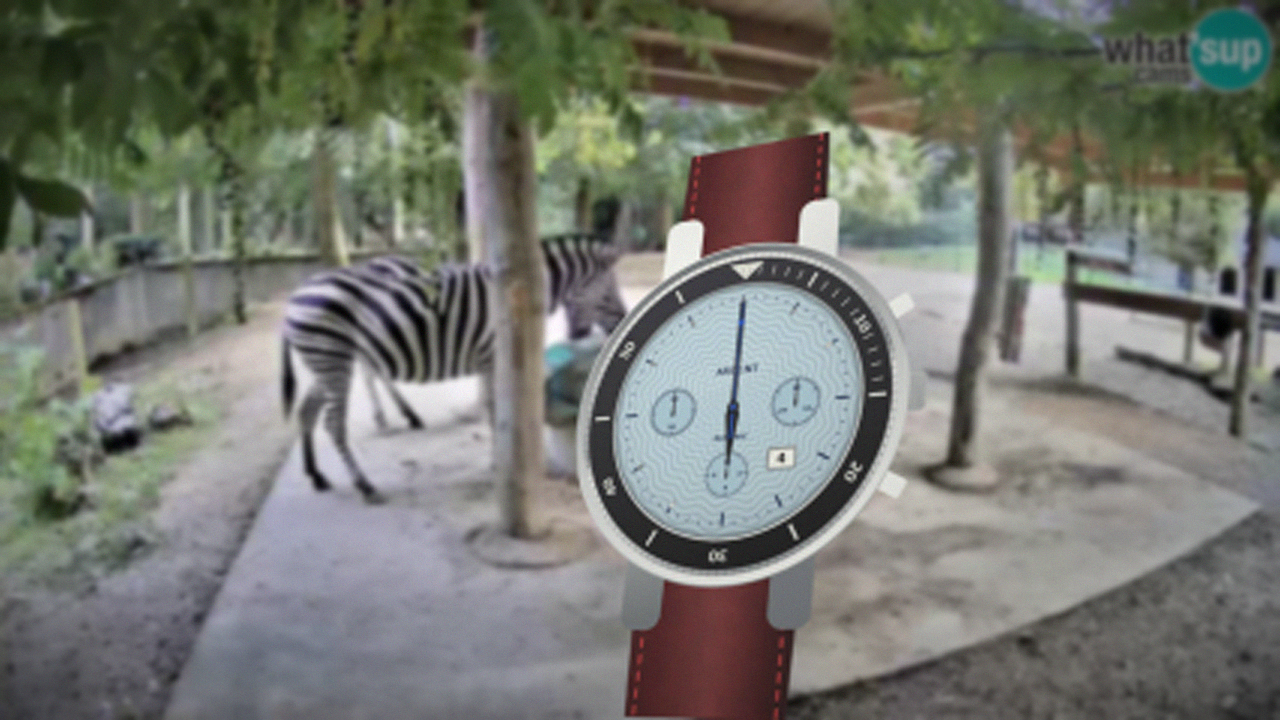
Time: h=6 m=0
